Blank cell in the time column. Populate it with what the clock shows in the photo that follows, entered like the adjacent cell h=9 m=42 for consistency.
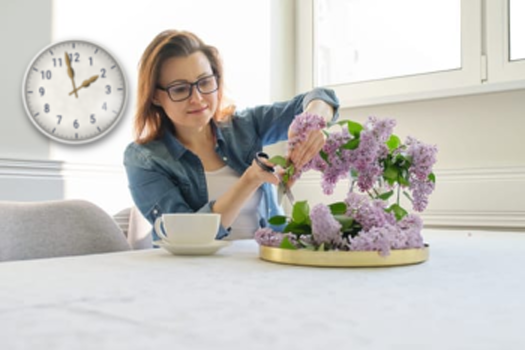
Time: h=1 m=58
